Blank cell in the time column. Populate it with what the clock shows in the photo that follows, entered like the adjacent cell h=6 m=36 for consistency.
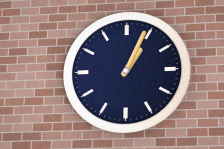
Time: h=1 m=4
